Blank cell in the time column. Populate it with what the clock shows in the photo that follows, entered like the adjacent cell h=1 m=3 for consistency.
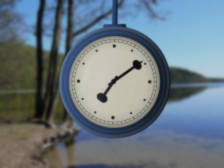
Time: h=7 m=9
